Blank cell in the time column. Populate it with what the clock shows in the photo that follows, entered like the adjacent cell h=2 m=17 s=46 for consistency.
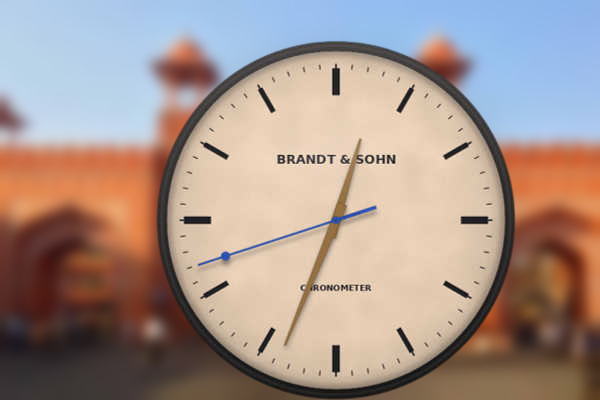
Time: h=12 m=33 s=42
